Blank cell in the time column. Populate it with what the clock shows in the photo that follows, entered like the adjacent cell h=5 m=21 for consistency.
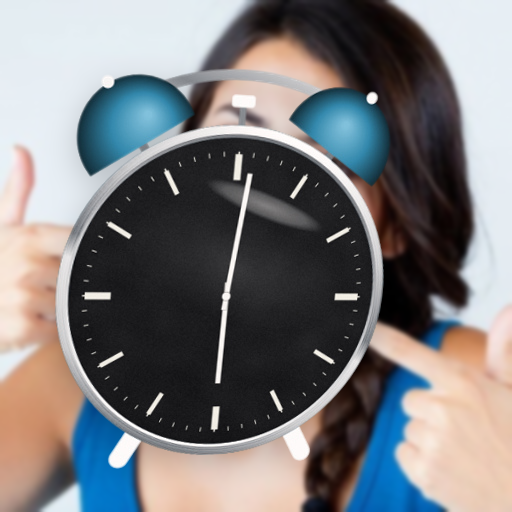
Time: h=6 m=1
